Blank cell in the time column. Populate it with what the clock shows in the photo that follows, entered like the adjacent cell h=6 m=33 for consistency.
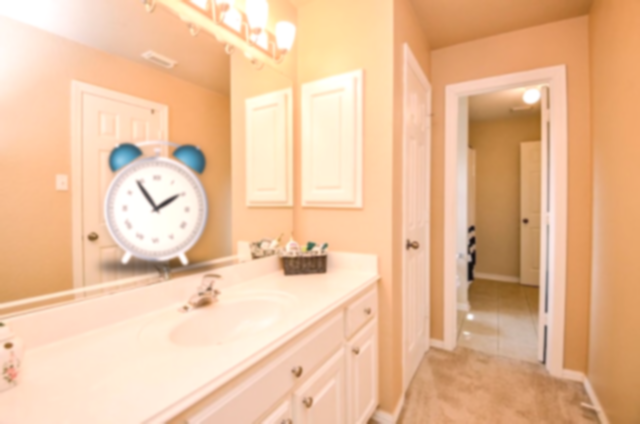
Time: h=1 m=54
